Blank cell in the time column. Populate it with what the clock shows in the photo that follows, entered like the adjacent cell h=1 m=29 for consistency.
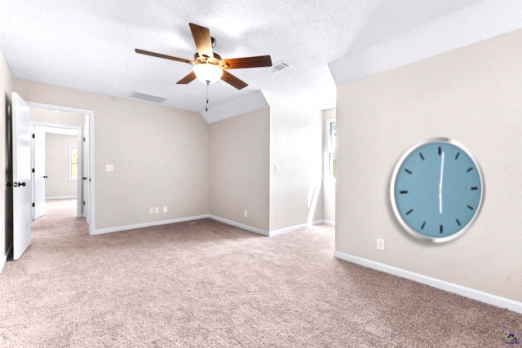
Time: h=6 m=1
